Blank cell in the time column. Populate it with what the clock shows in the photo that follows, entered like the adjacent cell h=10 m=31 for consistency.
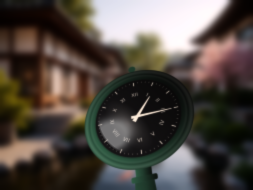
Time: h=1 m=15
